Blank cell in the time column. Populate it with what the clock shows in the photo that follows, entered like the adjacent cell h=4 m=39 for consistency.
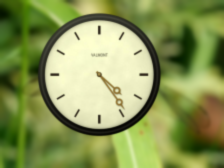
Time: h=4 m=24
